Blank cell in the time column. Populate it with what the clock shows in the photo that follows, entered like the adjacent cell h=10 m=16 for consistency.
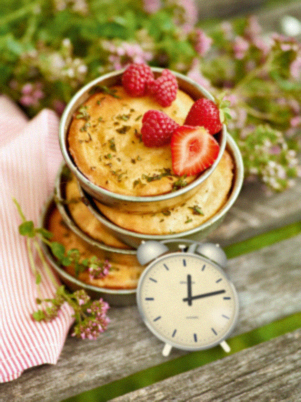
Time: h=12 m=13
